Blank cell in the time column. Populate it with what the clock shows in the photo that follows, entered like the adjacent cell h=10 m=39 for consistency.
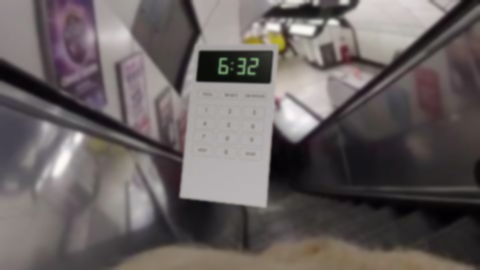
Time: h=6 m=32
